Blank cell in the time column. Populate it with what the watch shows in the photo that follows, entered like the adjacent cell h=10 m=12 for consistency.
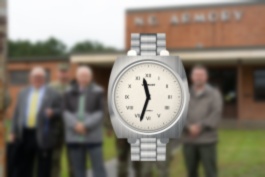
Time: h=11 m=33
